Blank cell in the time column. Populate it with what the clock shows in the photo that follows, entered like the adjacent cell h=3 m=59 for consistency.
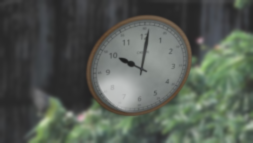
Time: h=10 m=1
